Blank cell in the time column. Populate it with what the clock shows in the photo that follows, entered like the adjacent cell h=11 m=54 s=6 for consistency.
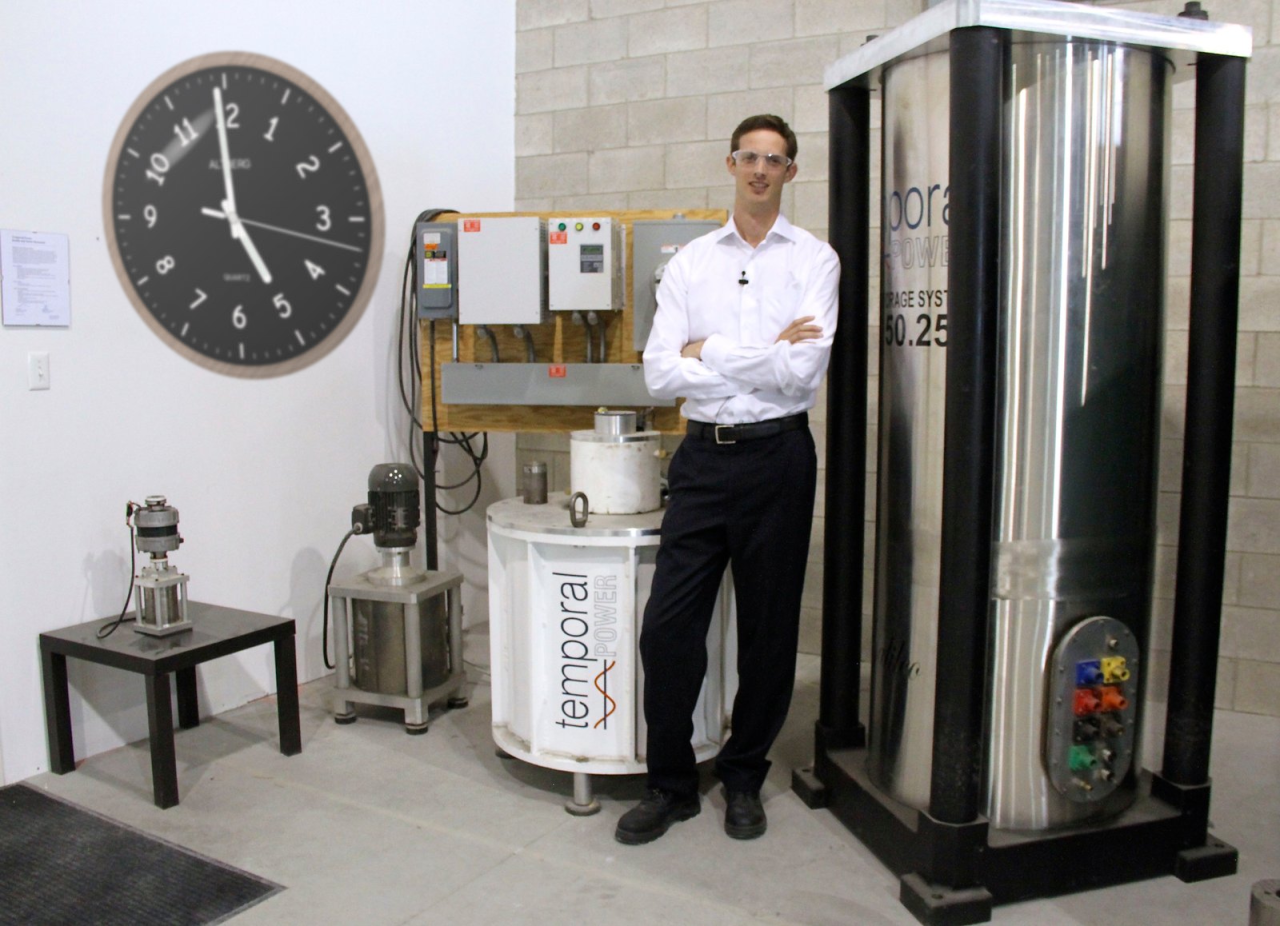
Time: h=4 m=59 s=17
